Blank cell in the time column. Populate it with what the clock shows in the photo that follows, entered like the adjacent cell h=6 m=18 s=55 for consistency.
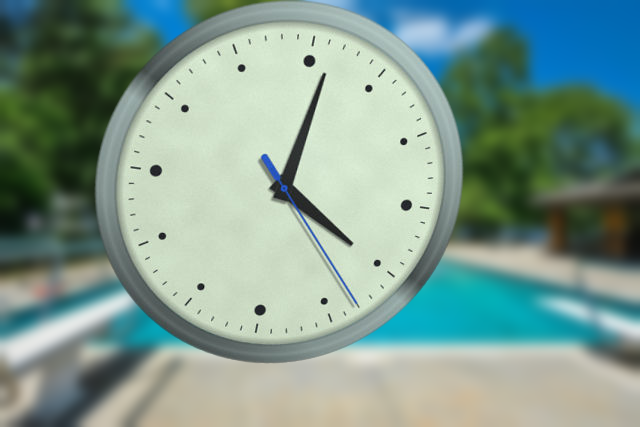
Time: h=4 m=1 s=23
